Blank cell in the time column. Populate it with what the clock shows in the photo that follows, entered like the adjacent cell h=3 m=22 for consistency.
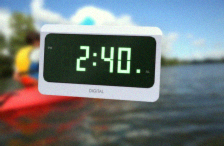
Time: h=2 m=40
